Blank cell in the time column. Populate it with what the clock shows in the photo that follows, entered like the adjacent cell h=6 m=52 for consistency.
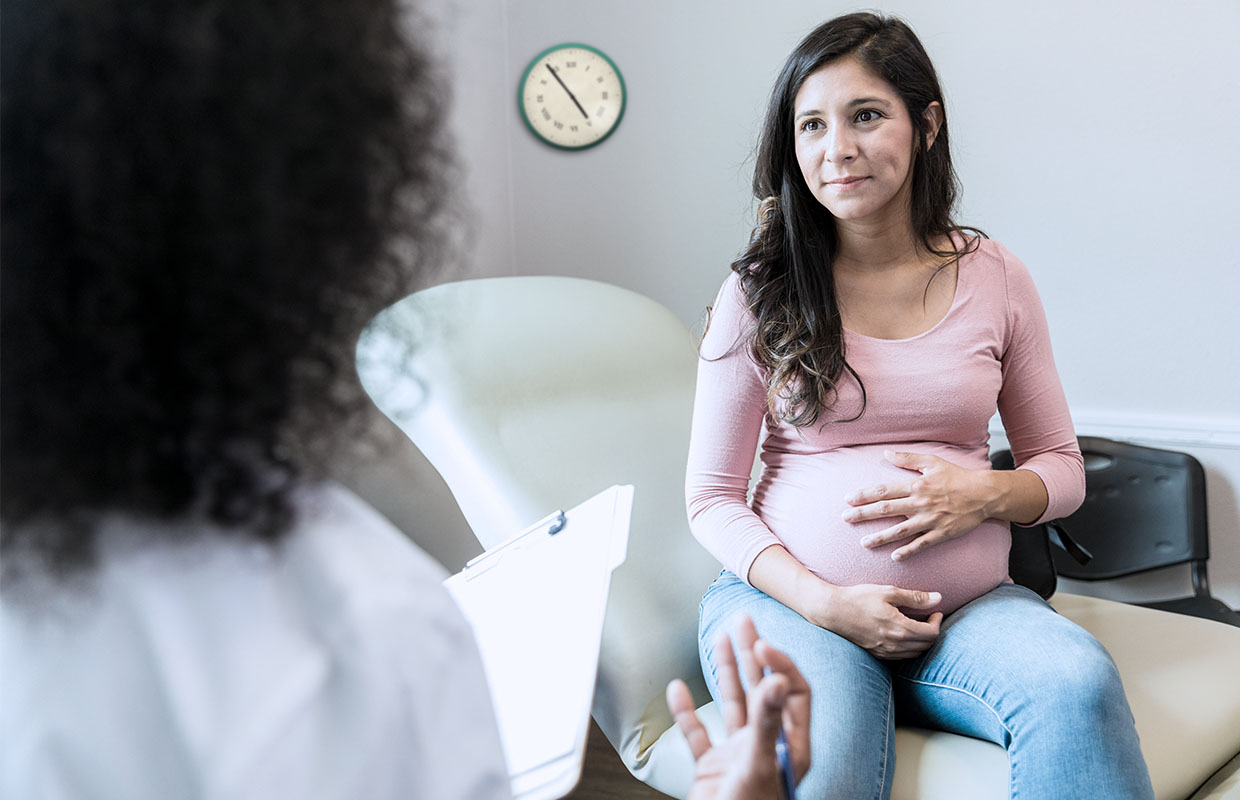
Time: h=4 m=54
